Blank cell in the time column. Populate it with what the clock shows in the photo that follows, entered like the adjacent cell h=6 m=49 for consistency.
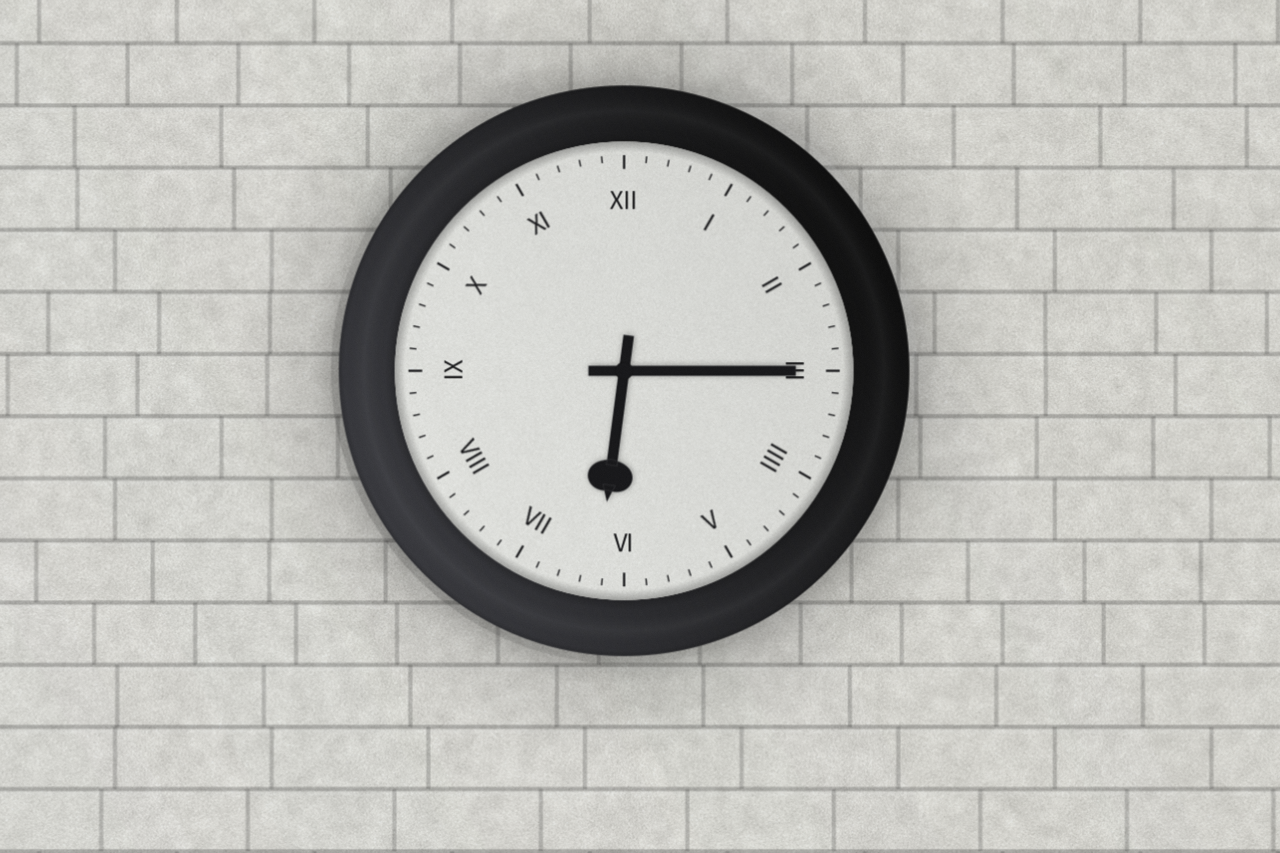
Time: h=6 m=15
